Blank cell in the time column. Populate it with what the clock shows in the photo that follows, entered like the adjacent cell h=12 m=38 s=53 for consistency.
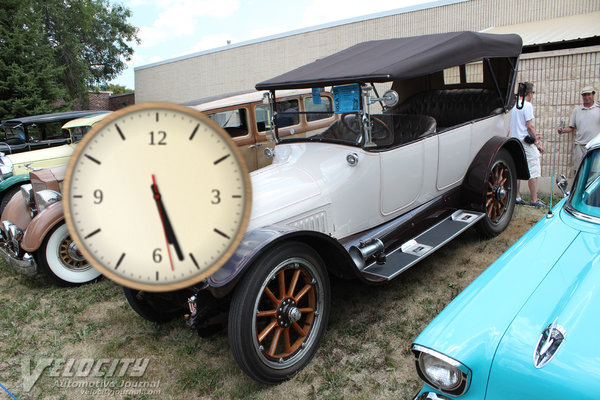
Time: h=5 m=26 s=28
